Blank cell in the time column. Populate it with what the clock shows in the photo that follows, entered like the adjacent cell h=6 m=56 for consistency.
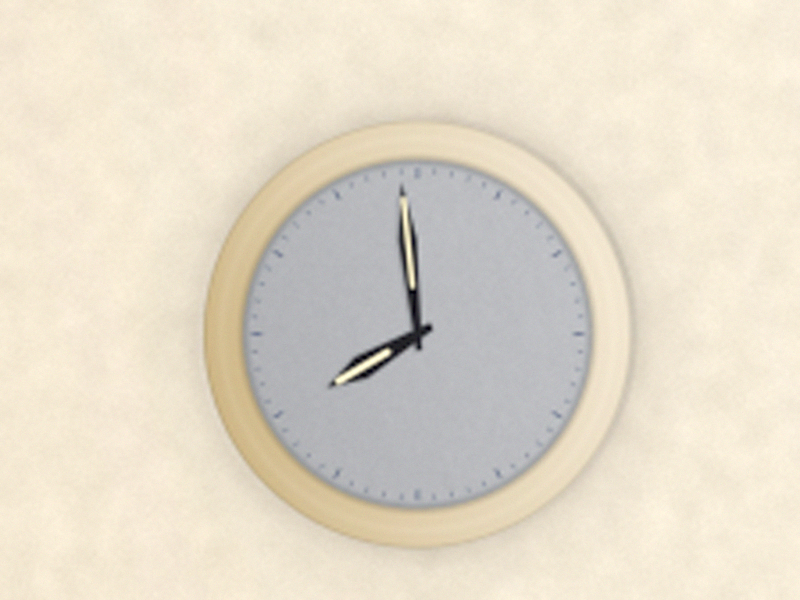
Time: h=7 m=59
